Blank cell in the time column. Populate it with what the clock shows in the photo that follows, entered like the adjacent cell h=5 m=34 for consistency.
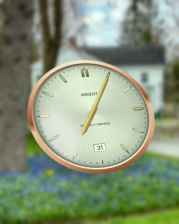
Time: h=7 m=5
